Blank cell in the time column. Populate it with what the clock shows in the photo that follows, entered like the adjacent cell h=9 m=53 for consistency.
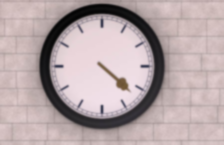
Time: h=4 m=22
